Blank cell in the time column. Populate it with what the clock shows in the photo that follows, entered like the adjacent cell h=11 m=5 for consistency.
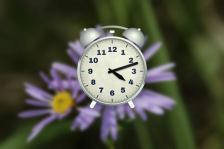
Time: h=4 m=12
